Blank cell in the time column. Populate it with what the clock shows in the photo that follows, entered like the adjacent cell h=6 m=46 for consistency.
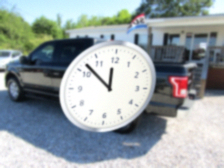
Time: h=11 m=52
